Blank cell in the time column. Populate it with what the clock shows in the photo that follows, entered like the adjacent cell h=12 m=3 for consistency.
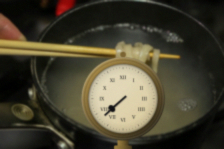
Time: h=7 m=38
